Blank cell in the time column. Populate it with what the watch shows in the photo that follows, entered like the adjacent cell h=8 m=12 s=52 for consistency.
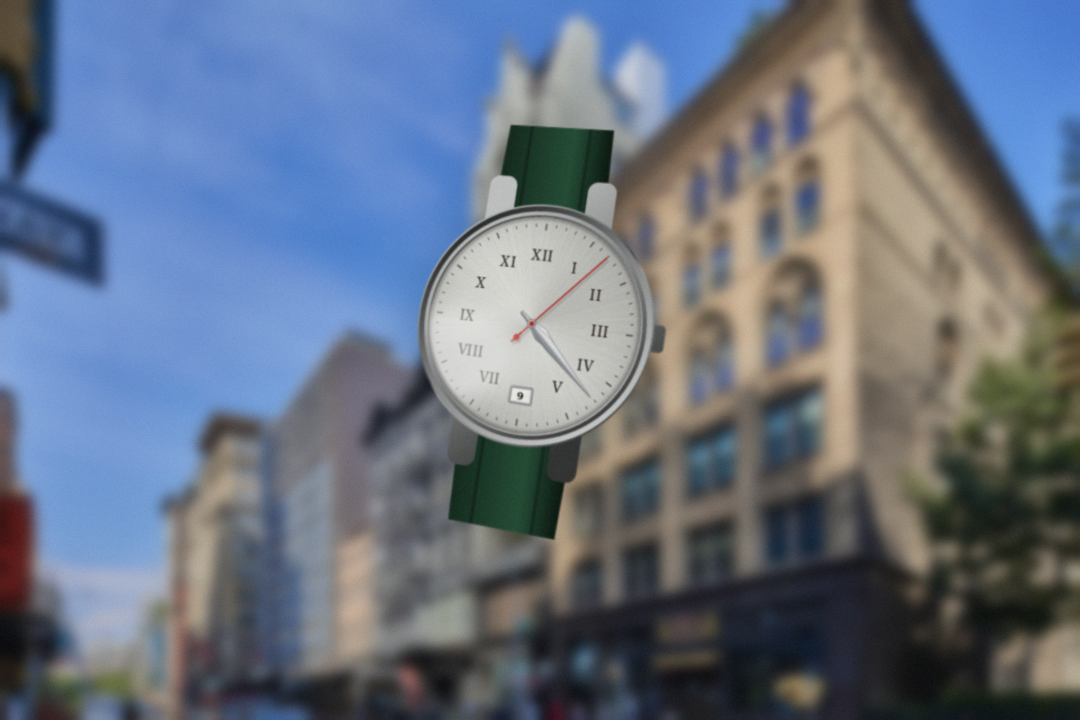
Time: h=4 m=22 s=7
